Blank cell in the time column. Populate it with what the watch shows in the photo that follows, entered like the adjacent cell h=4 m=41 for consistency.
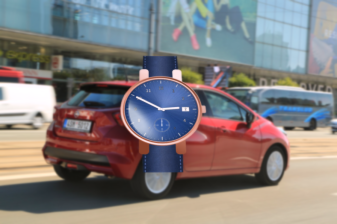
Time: h=2 m=50
